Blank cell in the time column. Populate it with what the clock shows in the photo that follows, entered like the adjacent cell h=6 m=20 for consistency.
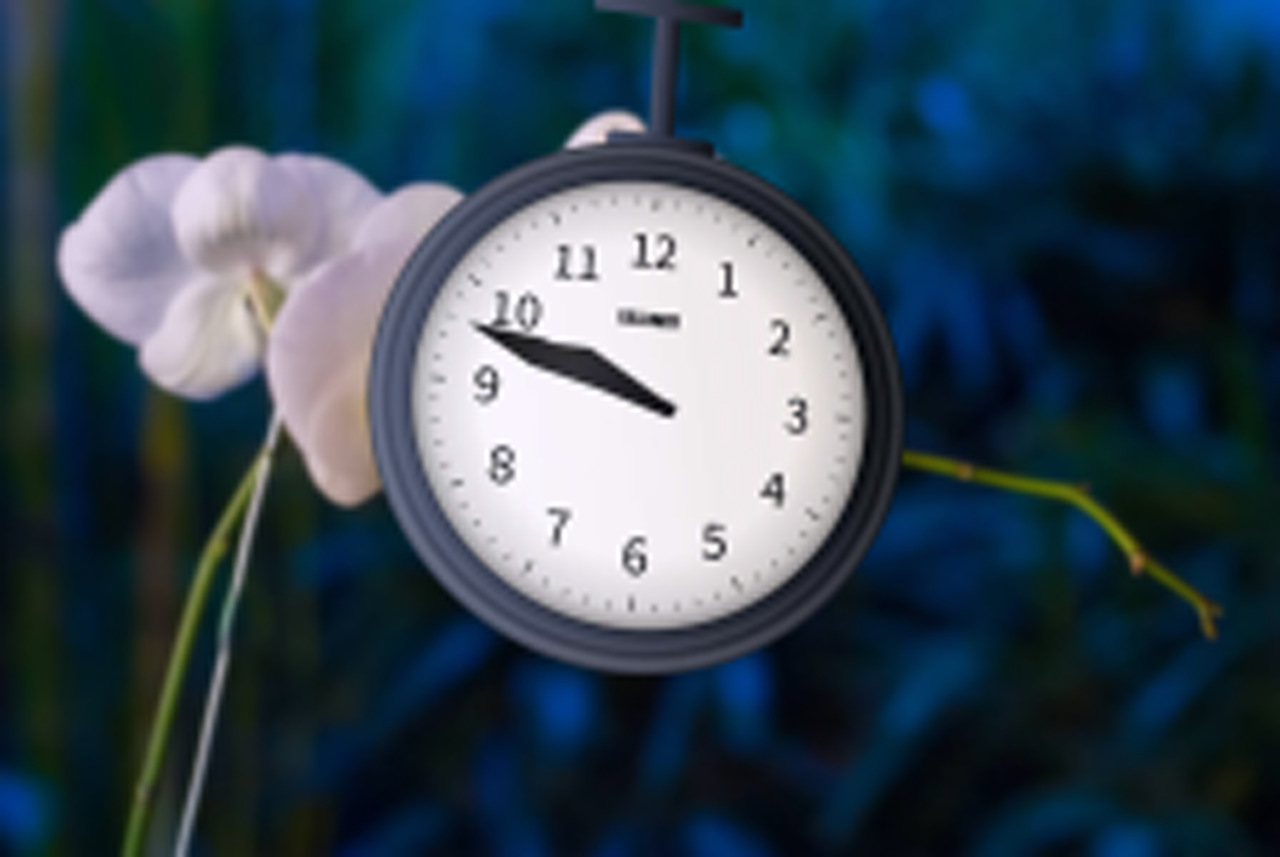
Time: h=9 m=48
